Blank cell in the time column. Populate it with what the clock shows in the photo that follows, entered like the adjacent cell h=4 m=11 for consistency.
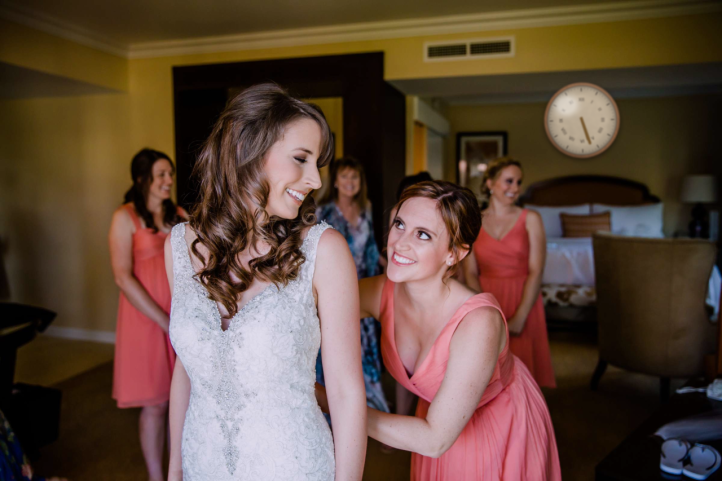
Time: h=5 m=27
